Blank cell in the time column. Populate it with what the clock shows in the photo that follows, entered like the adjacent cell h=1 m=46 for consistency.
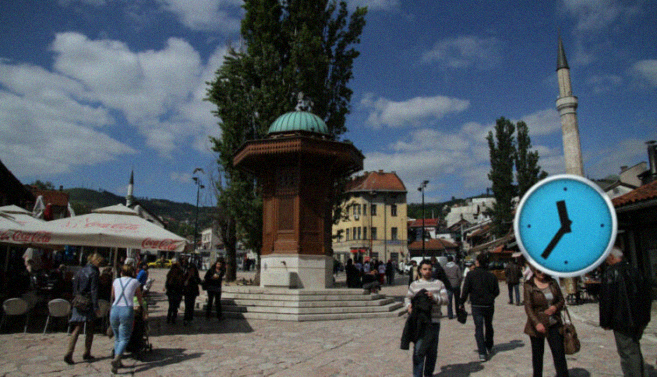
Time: h=11 m=36
